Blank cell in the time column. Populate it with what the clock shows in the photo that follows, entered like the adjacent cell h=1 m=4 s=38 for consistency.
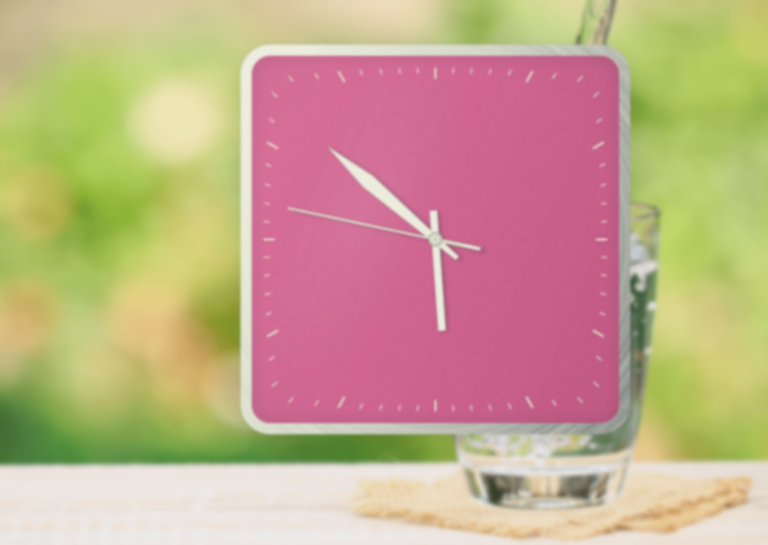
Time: h=5 m=51 s=47
